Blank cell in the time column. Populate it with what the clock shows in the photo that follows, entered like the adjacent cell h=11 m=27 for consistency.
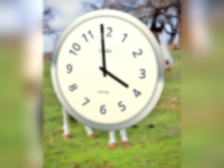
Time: h=3 m=59
